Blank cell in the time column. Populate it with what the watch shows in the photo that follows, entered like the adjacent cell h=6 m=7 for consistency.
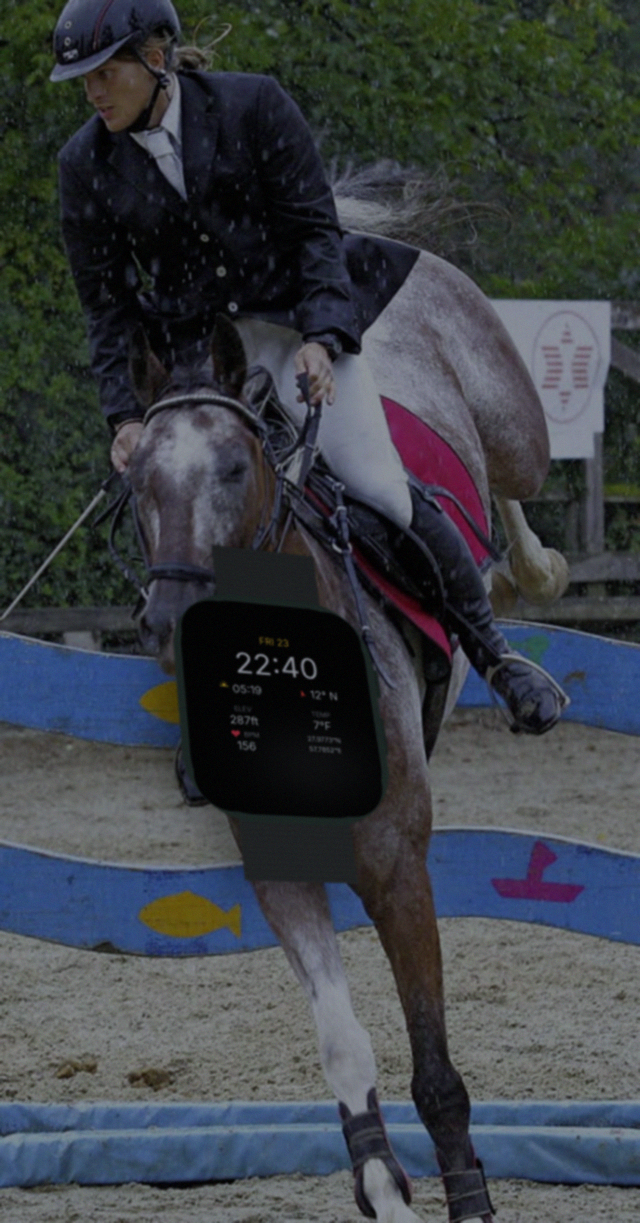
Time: h=22 m=40
